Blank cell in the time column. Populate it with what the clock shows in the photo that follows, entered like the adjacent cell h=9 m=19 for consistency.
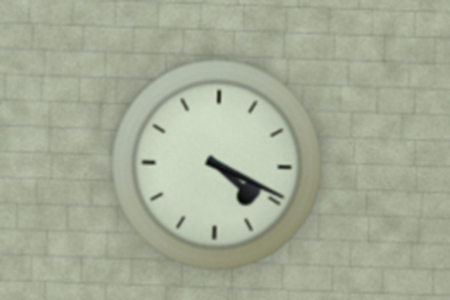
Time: h=4 m=19
